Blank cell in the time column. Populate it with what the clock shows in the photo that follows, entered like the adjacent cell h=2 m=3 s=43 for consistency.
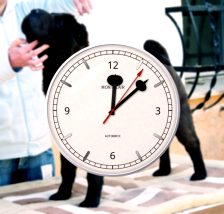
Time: h=12 m=8 s=6
